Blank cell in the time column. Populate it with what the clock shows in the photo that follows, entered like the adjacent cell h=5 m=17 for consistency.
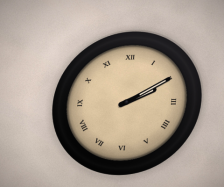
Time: h=2 m=10
